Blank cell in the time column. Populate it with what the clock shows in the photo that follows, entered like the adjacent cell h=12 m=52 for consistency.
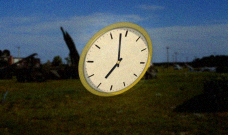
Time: h=6 m=58
